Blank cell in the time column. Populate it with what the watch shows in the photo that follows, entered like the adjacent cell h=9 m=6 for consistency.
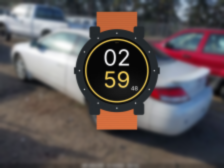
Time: h=2 m=59
